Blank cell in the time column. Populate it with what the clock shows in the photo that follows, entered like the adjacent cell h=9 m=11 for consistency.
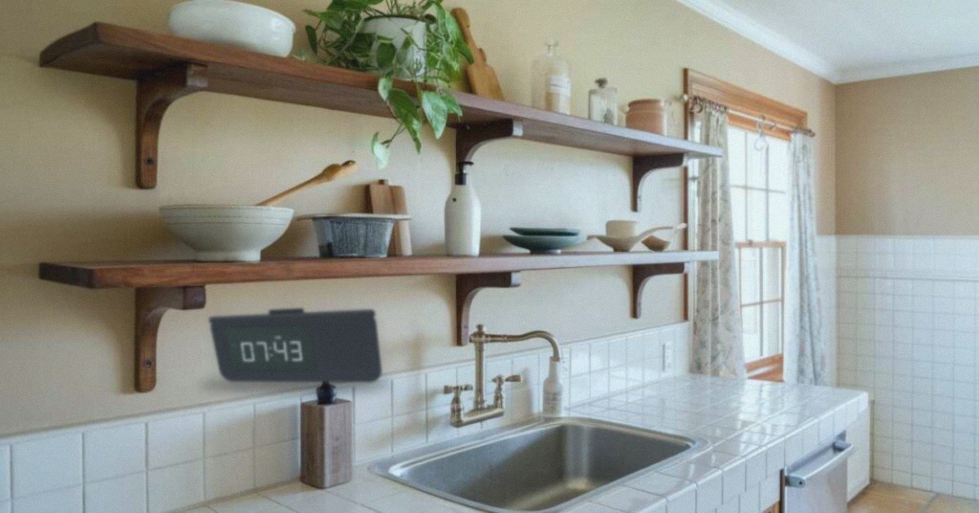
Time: h=7 m=43
